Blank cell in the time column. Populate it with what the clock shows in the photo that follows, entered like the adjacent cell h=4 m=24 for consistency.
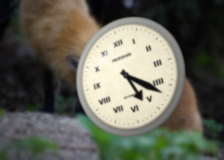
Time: h=5 m=22
